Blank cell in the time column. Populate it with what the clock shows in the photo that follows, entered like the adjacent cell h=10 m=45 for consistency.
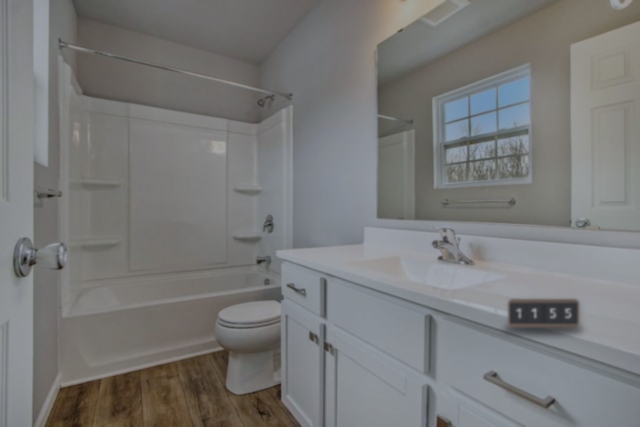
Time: h=11 m=55
